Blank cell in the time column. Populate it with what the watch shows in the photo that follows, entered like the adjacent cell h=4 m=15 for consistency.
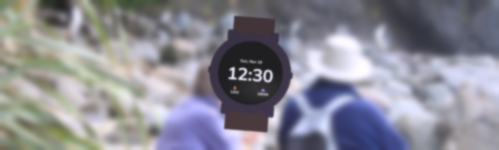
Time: h=12 m=30
